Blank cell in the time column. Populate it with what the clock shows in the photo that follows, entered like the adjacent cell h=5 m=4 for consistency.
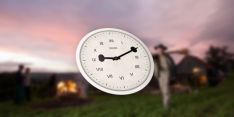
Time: h=9 m=11
